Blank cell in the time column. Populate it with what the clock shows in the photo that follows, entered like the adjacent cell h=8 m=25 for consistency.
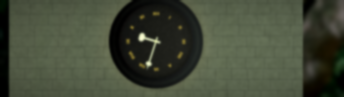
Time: h=9 m=33
